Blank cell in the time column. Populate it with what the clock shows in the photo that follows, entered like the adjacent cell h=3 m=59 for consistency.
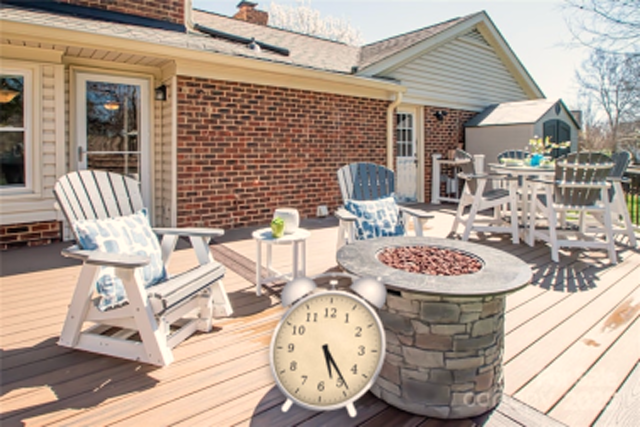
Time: h=5 m=24
